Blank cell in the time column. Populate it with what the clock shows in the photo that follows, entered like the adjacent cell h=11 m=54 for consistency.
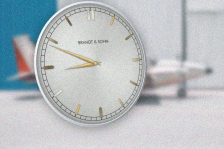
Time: h=8 m=49
